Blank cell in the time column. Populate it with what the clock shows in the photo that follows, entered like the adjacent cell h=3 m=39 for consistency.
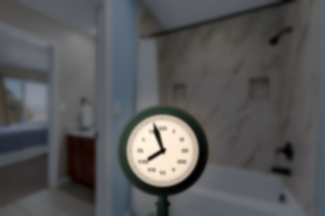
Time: h=7 m=57
